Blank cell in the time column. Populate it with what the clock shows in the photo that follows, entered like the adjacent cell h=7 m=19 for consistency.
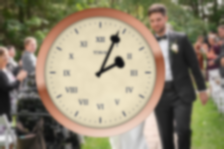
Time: h=2 m=4
